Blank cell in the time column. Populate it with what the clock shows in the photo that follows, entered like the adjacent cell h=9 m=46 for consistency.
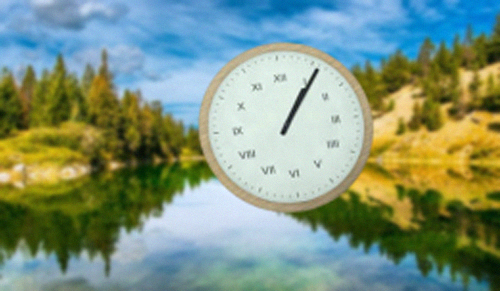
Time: h=1 m=6
